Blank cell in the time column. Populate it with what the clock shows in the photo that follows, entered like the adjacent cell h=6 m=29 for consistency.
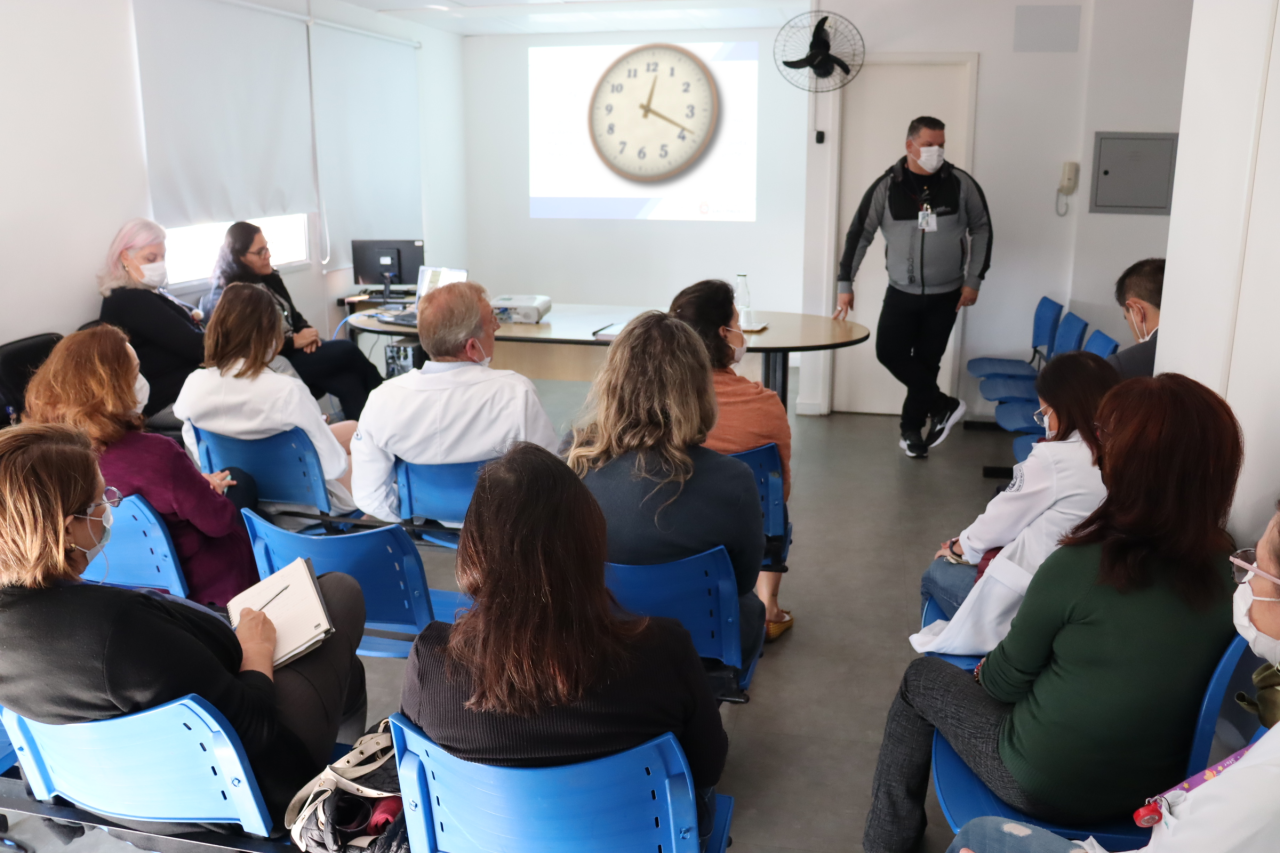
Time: h=12 m=19
